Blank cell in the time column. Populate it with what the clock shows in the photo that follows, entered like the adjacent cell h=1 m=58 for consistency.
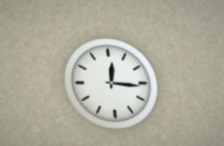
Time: h=12 m=16
